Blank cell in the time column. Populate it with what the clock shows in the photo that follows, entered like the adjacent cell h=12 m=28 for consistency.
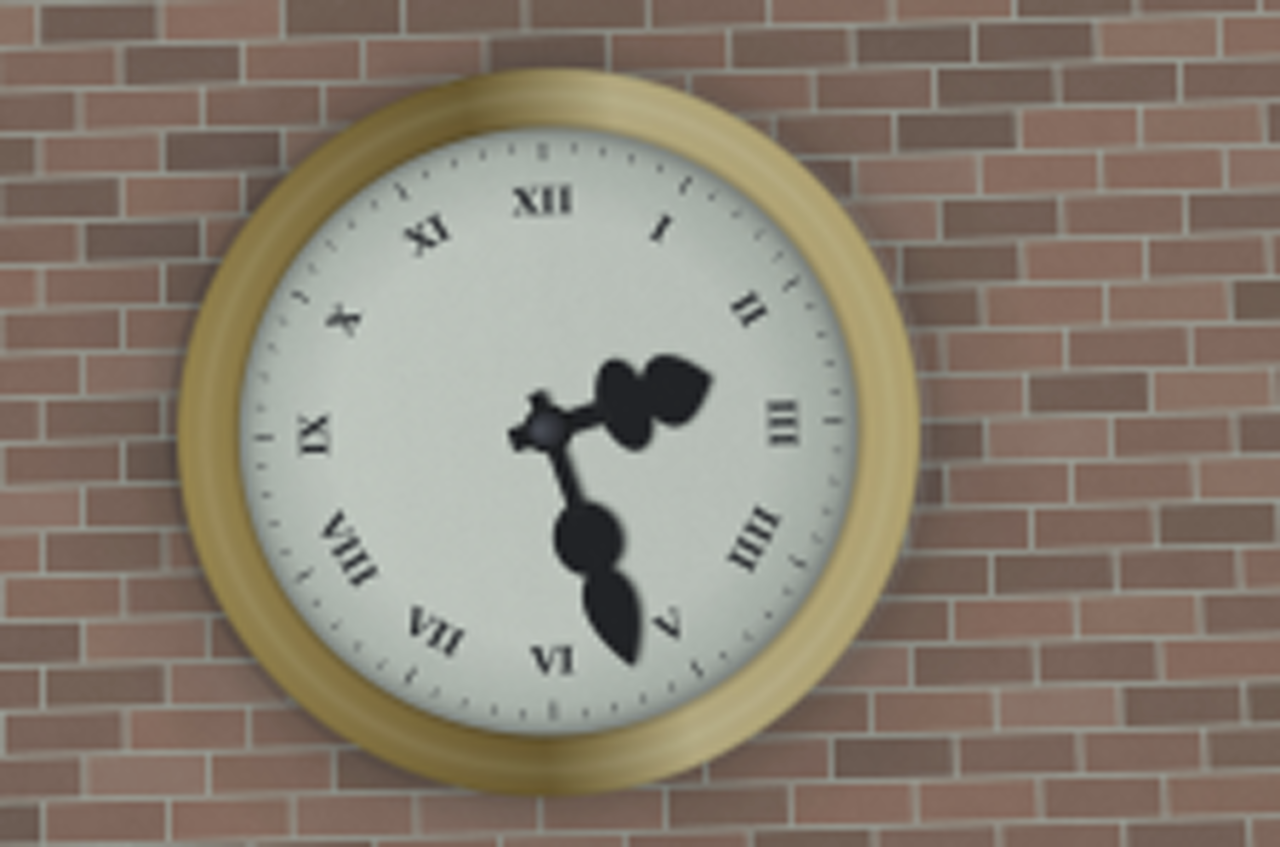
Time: h=2 m=27
